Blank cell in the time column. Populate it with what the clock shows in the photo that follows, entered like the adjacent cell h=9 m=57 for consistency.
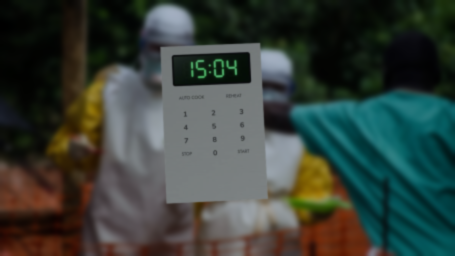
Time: h=15 m=4
